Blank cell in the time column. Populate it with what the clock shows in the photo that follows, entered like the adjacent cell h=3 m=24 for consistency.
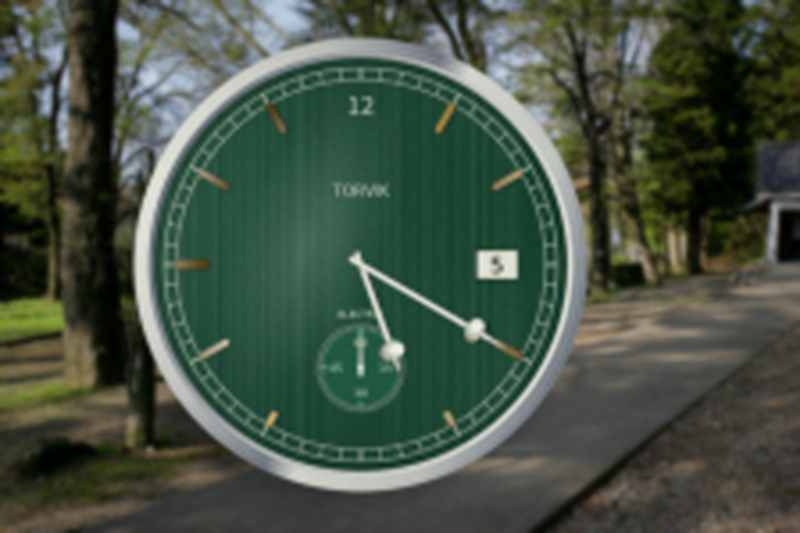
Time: h=5 m=20
